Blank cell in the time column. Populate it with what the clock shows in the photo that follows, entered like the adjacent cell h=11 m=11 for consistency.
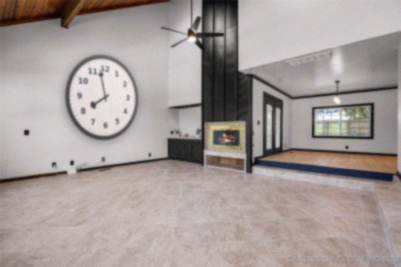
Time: h=7 m=58
